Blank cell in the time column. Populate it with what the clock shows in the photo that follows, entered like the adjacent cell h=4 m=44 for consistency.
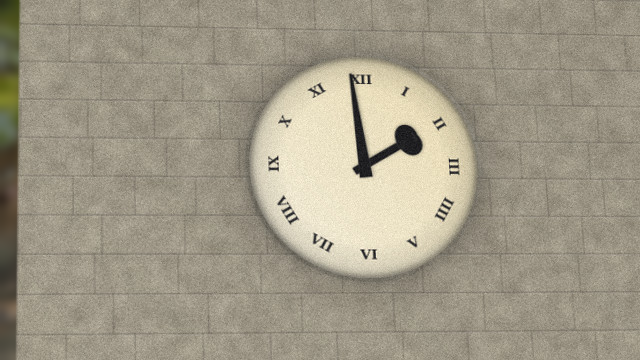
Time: h=1 m=59
